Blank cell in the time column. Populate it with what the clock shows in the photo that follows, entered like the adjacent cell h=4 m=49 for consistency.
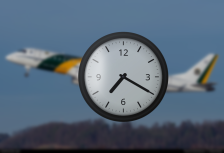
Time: h=7 m=20
